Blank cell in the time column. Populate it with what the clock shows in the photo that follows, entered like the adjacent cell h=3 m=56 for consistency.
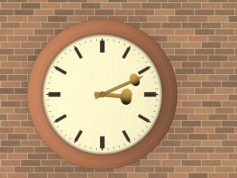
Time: h=3 m=11
